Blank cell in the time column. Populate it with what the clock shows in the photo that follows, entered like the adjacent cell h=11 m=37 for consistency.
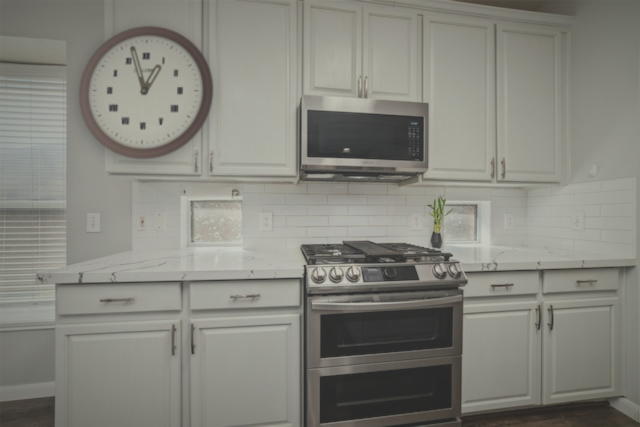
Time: h=12 m=57
